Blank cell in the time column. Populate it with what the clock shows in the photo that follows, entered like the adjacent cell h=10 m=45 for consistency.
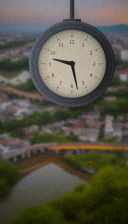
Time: h=9 m=28
